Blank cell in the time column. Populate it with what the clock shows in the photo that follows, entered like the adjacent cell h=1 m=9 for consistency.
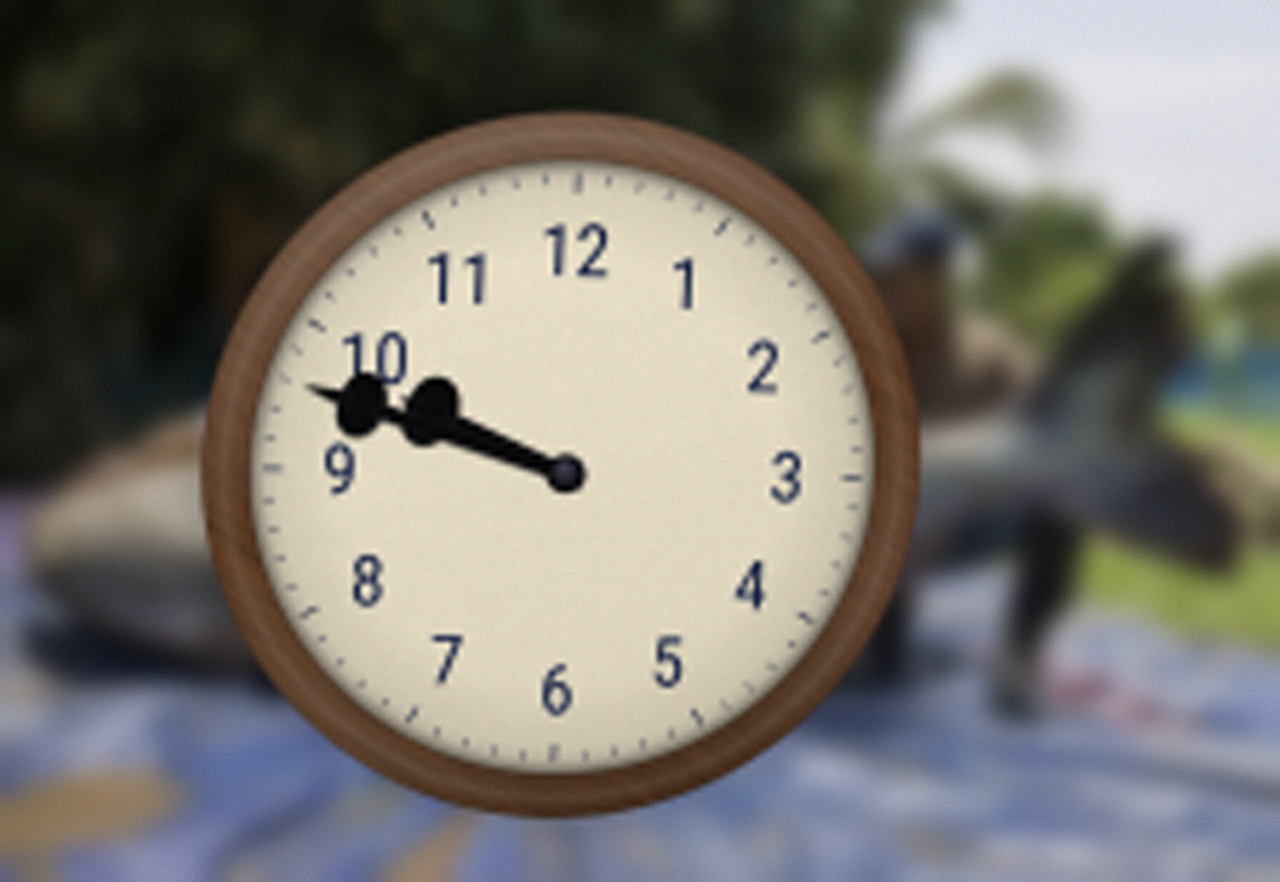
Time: h=9 m=48
